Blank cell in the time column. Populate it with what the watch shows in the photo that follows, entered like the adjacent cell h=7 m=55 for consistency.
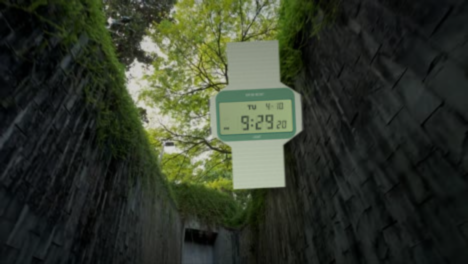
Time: h=9 m=29
